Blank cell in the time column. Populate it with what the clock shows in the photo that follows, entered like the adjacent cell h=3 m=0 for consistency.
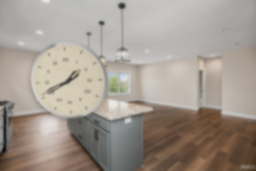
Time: h=1 m=41
